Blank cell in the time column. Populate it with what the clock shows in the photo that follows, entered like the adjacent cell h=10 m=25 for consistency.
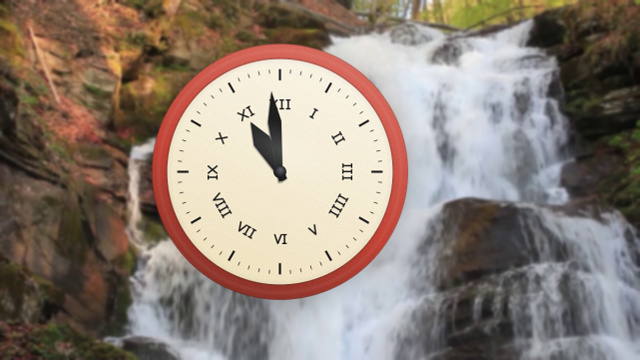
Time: h=10 m=59
